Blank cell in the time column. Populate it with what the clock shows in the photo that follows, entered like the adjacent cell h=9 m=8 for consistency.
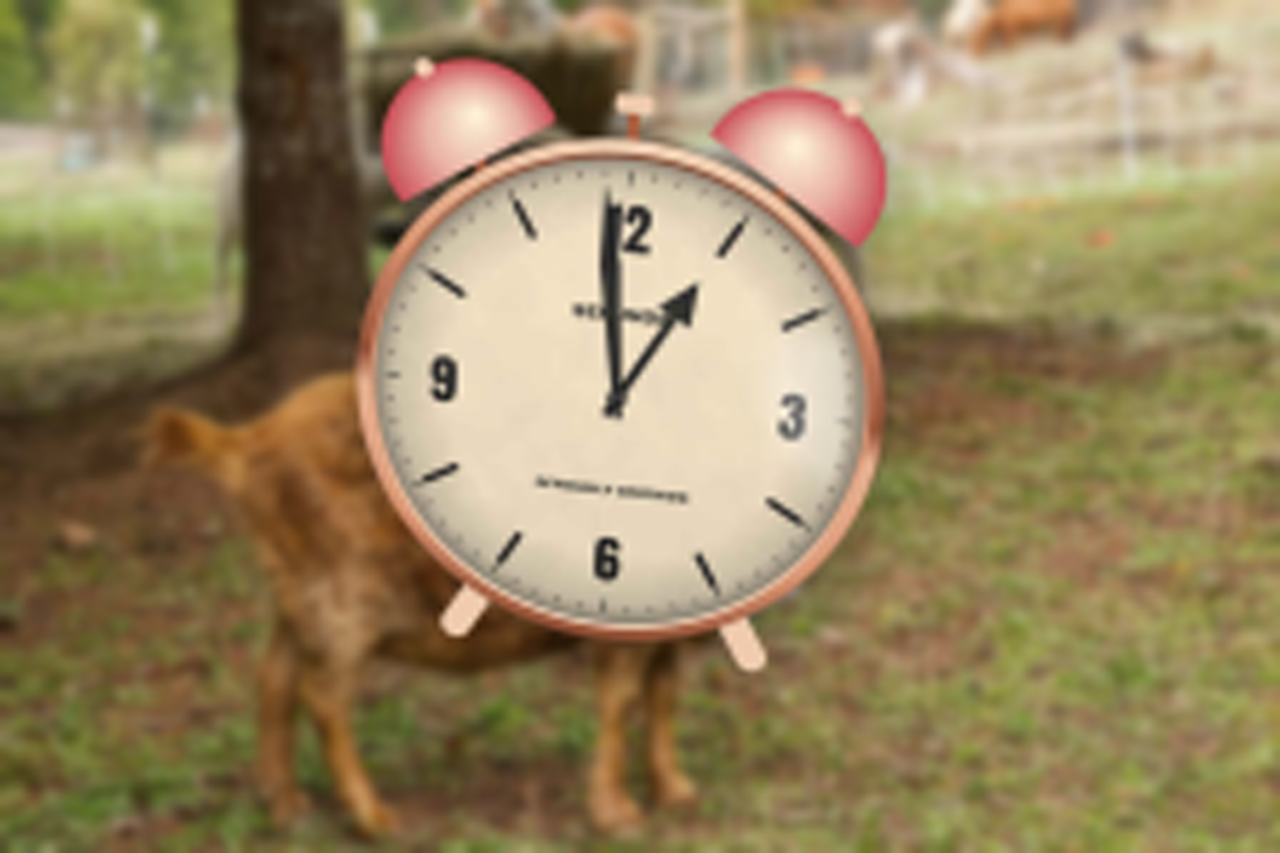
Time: h=12 m=59
